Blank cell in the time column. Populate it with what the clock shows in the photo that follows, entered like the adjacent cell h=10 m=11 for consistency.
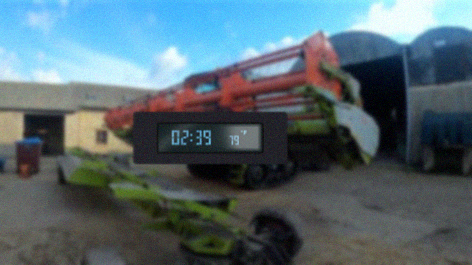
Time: h=2 m=39
